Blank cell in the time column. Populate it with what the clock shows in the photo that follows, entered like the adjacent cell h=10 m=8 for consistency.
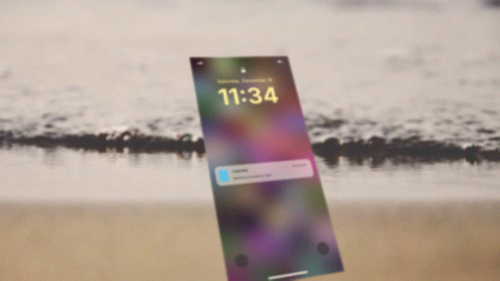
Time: h=11 m=34
